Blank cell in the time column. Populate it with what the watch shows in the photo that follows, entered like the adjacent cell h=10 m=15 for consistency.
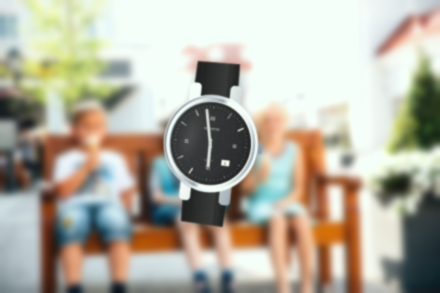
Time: h=5 m=58
